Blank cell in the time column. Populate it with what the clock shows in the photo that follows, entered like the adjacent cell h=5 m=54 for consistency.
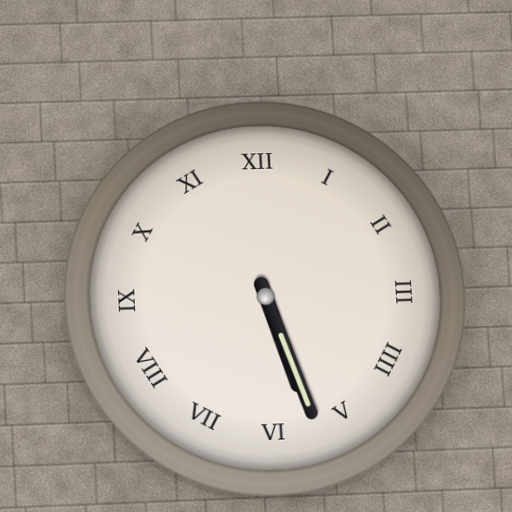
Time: h=5 m=27
